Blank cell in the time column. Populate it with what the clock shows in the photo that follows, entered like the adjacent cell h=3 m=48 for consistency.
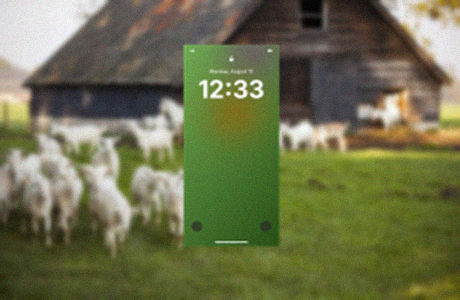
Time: h=12 m=33
